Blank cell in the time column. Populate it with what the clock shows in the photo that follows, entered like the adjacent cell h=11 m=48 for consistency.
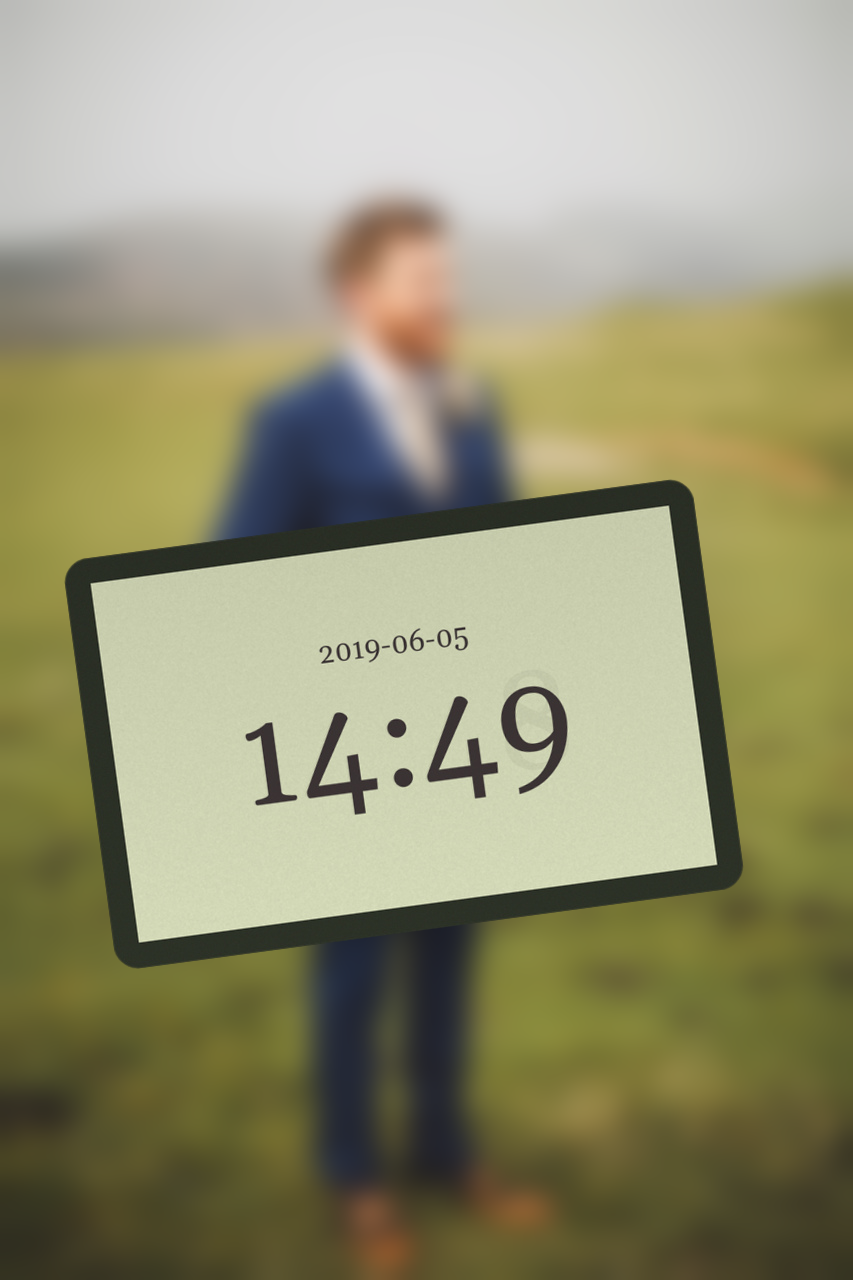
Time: h=14 m=49
